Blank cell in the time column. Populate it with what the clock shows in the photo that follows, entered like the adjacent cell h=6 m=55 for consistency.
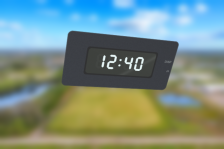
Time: h=12 m=40
